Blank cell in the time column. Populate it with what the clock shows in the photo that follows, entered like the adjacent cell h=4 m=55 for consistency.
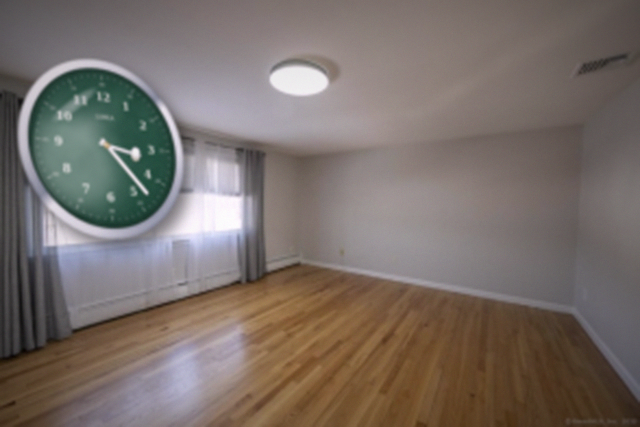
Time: h=3 m=23
